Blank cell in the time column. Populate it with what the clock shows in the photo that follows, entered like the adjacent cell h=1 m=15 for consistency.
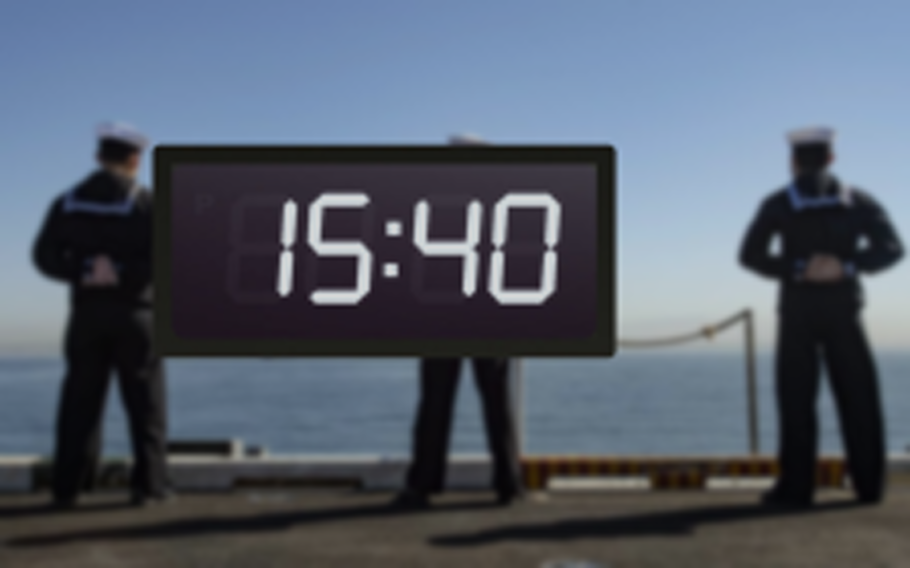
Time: h=15 m=40
